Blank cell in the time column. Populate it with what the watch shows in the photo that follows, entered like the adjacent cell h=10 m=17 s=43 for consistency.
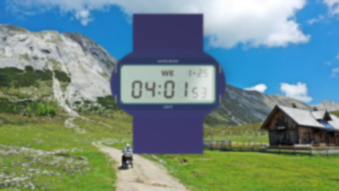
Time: h=4 m=1 s=53
